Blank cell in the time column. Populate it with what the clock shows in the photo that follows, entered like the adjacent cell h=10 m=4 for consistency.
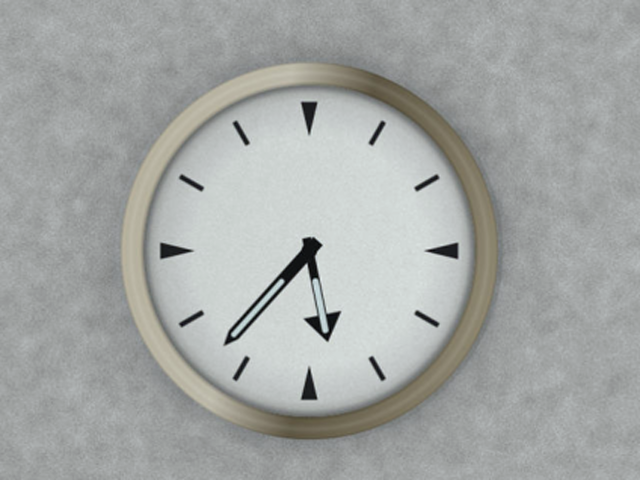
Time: h=5 m=37
